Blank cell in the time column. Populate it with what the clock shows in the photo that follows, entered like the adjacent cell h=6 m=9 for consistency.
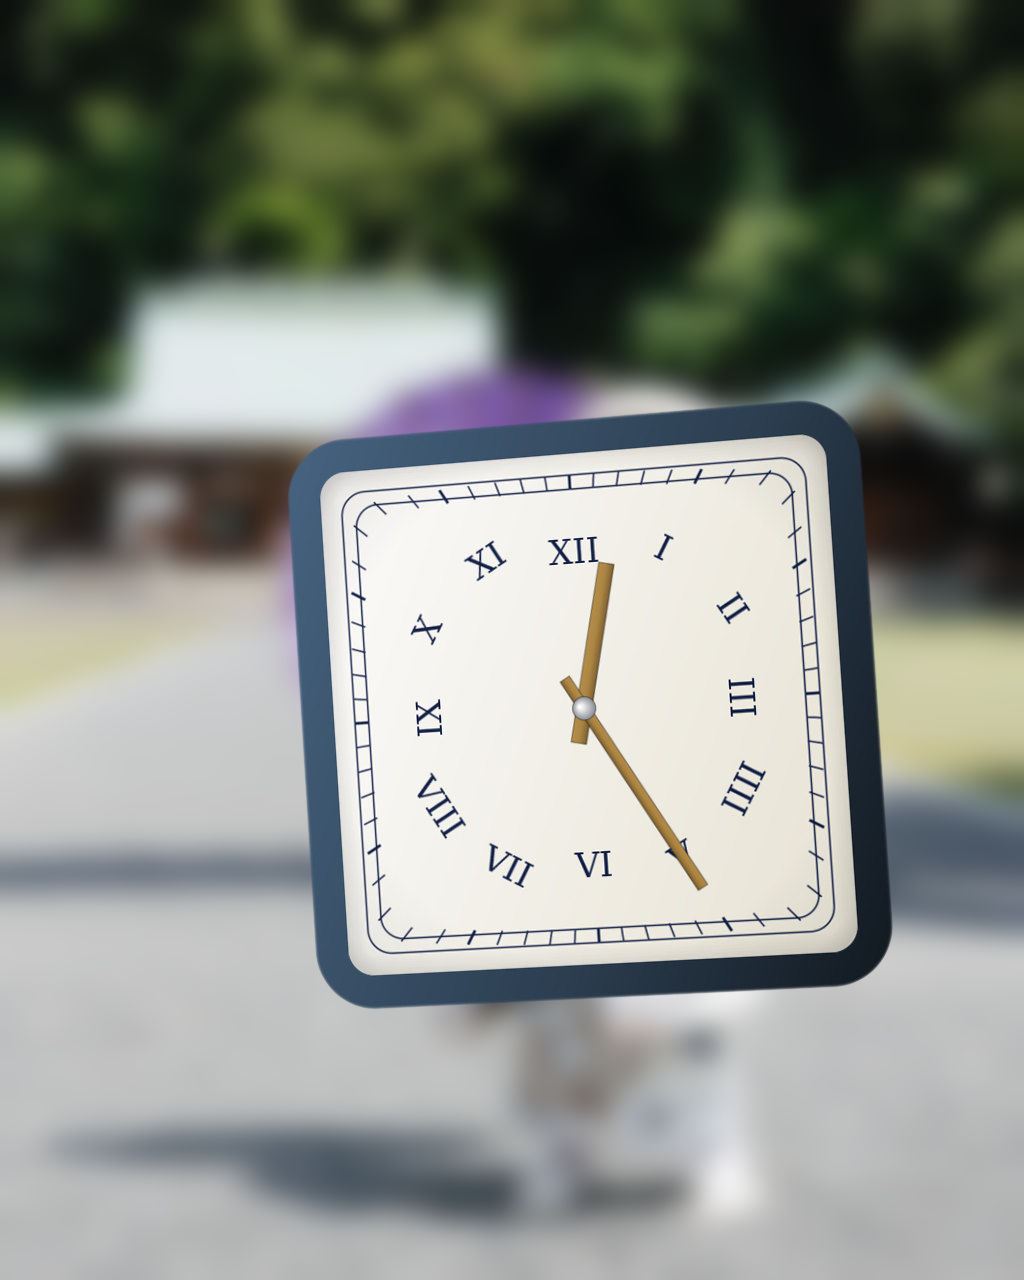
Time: h=12 m=25
